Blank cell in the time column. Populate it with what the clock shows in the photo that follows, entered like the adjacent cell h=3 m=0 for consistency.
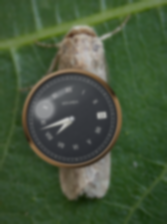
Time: h=7 m=43
